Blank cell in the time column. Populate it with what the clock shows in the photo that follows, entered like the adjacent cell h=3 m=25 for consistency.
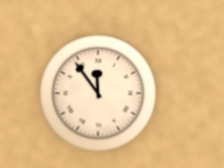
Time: h=11 m=54
